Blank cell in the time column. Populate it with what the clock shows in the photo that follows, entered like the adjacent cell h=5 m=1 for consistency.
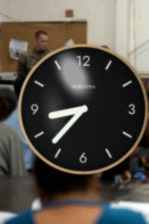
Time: h=8 m=37
